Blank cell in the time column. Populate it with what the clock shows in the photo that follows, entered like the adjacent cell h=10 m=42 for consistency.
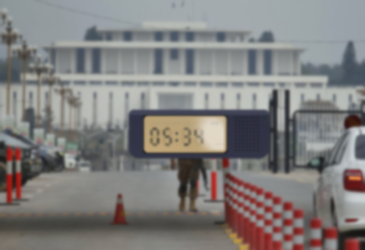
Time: h=5 m=34
